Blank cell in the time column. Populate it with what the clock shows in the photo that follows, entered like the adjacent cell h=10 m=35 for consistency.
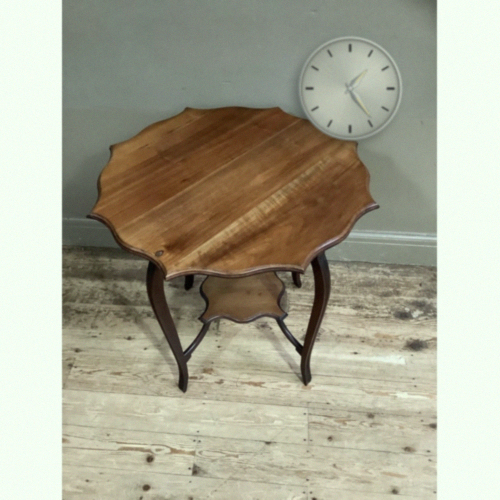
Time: h=1 m=24
